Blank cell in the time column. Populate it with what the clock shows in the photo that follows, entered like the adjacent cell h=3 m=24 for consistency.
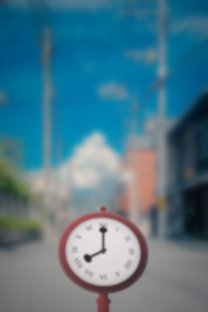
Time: h=8 m=0
